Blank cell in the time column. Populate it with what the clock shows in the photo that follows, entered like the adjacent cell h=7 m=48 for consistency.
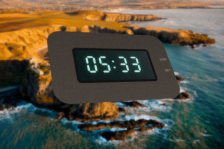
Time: h=5 m=33
